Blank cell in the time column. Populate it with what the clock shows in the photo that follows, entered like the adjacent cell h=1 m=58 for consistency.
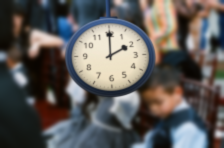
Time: h=2 m=0
